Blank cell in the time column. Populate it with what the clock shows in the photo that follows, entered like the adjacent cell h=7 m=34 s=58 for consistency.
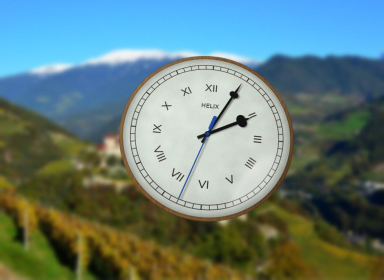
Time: h=2 m=4 s=33
